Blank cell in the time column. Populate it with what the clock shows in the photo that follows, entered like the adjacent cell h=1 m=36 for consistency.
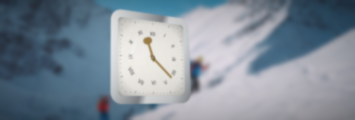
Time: h=11 m=22
